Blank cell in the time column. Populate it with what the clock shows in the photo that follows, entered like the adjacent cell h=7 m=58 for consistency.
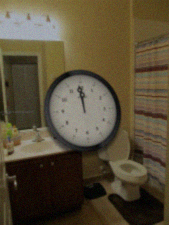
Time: h=11 m=59
